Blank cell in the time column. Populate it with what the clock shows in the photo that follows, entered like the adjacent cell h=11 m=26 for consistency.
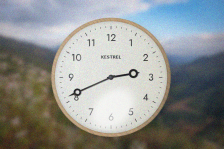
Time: h=2 m=41
